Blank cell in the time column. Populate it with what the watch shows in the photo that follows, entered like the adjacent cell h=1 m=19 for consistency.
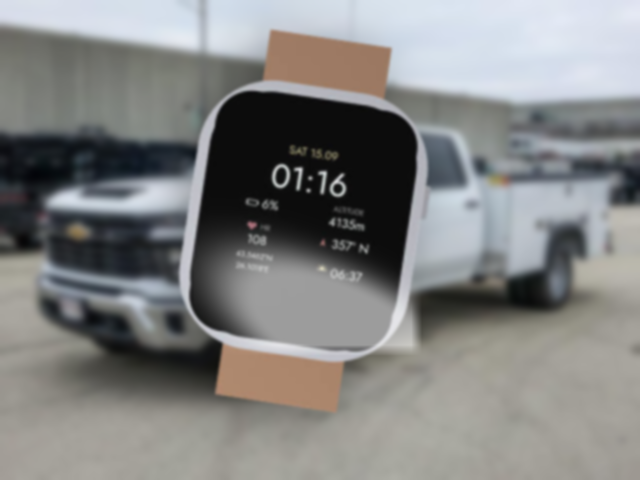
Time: h=1 m=16
